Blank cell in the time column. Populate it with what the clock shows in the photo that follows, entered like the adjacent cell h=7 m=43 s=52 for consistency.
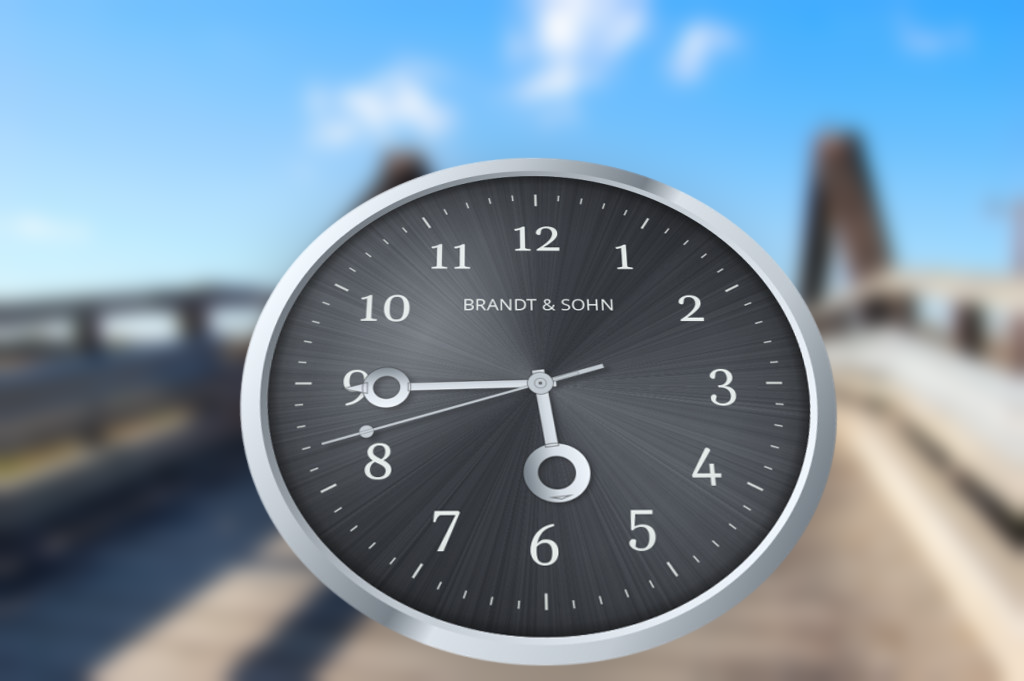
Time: h=5 m=44 s=42
